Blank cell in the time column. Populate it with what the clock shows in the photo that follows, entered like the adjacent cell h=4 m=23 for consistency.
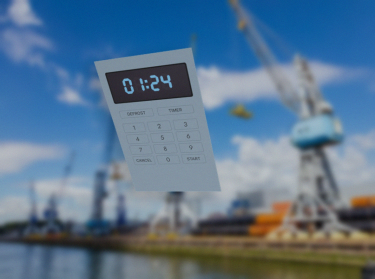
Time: h=1 m=24
